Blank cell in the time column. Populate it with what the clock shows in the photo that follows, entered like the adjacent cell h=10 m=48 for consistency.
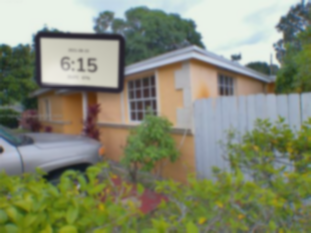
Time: h=6 m=15
